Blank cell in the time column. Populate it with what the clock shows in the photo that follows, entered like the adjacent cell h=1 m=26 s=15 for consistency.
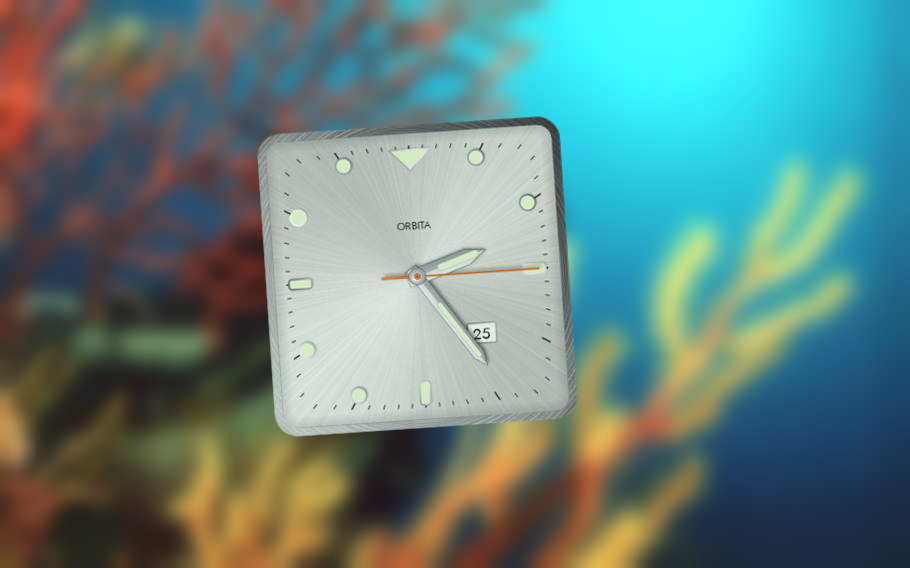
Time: h=2 m=24 s=15
